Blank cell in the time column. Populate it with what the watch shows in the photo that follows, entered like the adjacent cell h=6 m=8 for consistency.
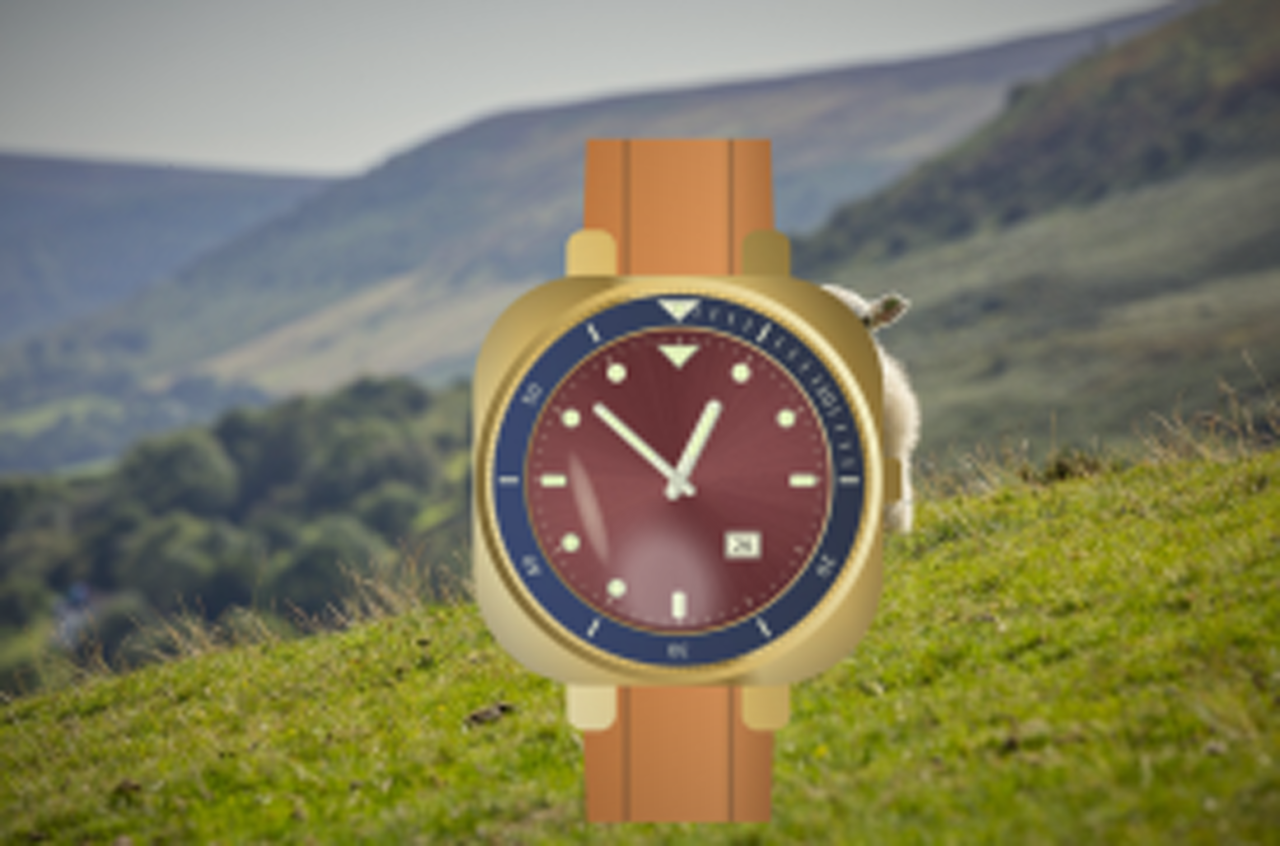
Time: h=12 m=52
